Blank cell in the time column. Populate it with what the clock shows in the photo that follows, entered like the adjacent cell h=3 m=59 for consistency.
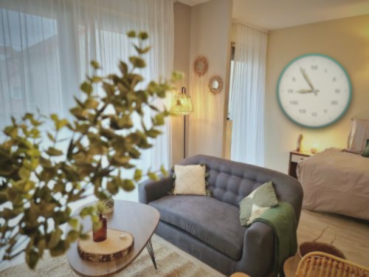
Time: h=8 m=55
